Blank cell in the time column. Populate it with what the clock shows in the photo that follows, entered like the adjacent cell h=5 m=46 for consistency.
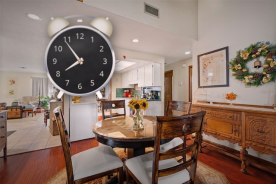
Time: h=7 m=54
